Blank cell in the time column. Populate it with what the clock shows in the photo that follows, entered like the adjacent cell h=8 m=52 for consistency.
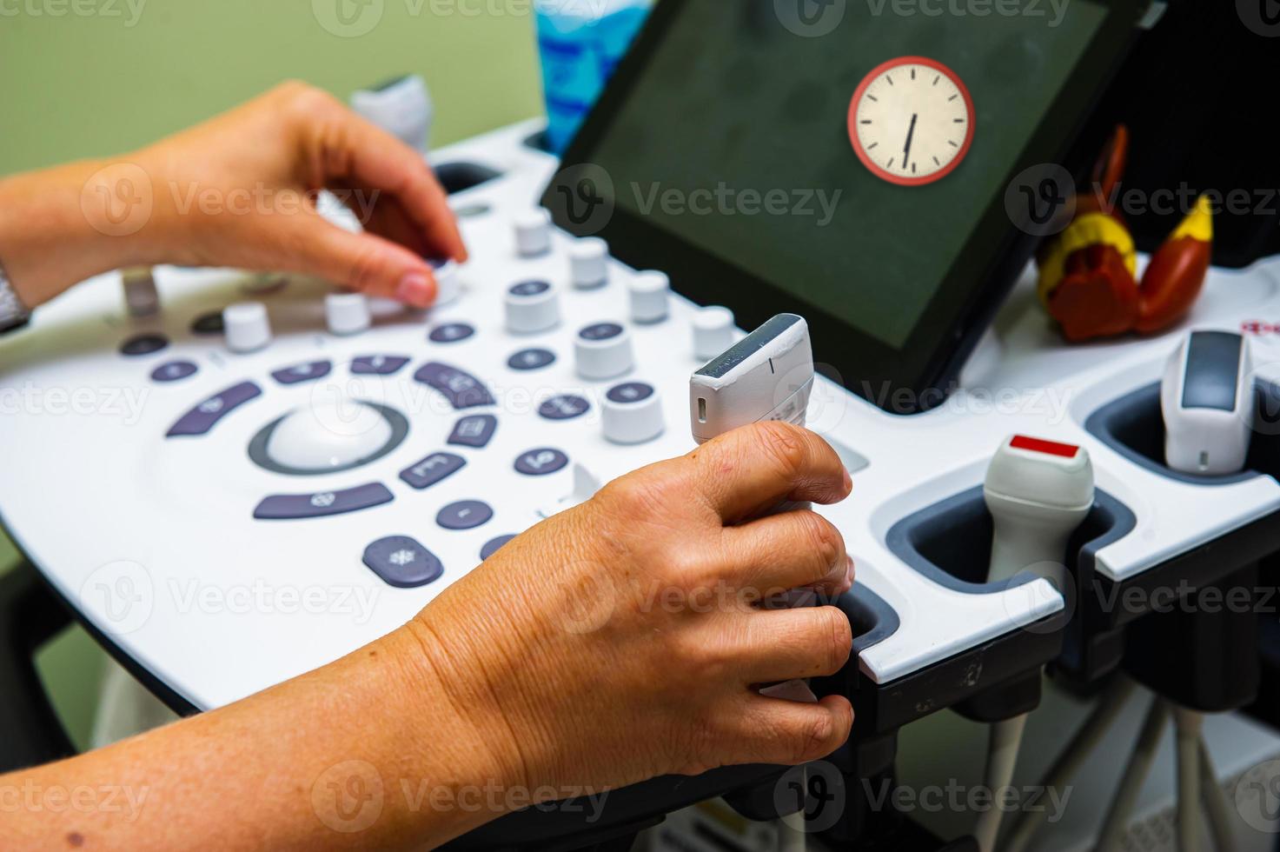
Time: h=6 m=32
